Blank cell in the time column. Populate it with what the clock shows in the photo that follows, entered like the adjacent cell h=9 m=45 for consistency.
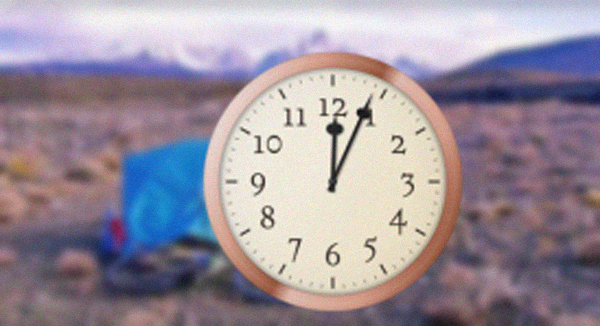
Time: h=12 m=4
